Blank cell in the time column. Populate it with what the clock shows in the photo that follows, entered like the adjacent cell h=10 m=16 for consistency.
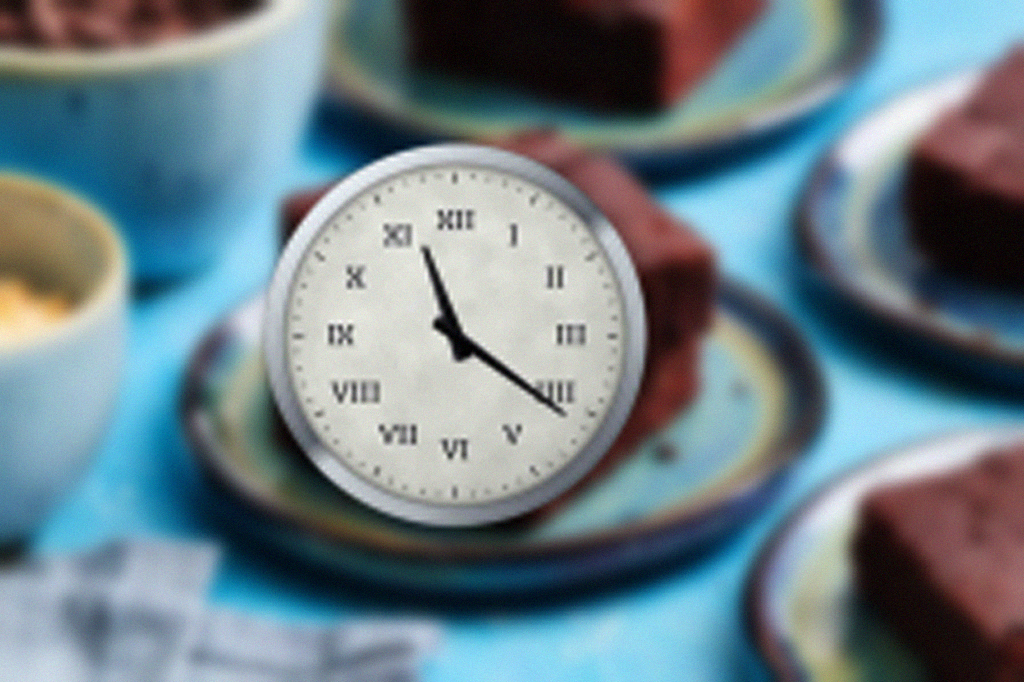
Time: h=11 m=21
